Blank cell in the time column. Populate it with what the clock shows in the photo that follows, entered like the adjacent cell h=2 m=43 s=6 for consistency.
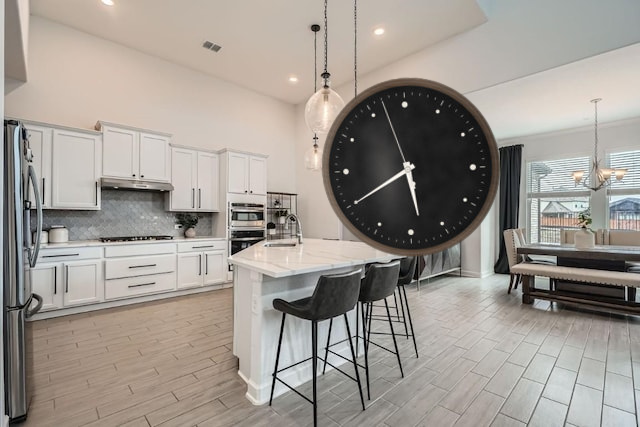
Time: h=5 m=39 s=57
